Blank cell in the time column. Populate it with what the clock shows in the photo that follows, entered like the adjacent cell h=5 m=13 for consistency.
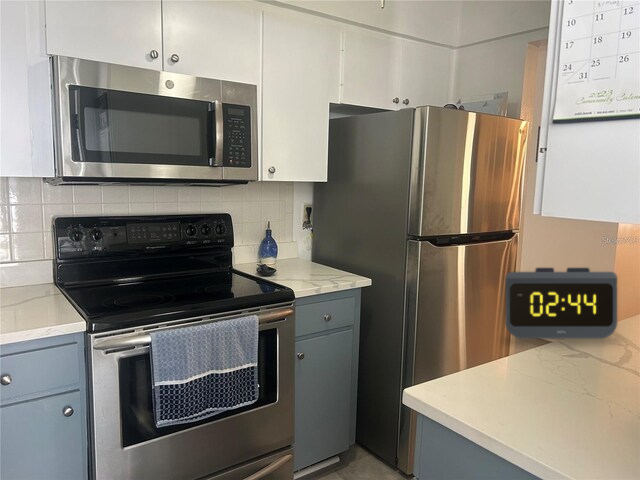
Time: h=2 m=44
